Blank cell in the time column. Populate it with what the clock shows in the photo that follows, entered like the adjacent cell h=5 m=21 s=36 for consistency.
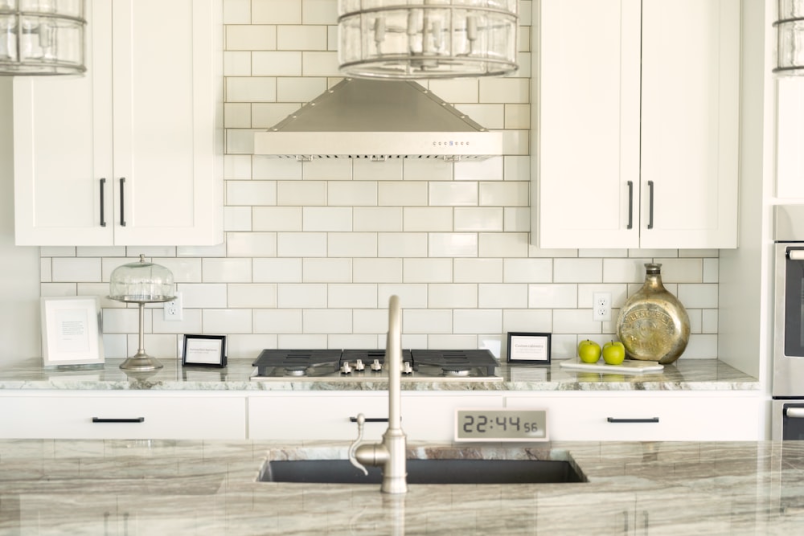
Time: h=22 m=44 s=56
